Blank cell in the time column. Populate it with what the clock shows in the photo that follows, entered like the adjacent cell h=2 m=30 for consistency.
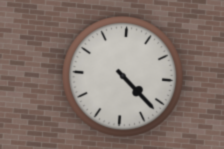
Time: h=4 m=22
